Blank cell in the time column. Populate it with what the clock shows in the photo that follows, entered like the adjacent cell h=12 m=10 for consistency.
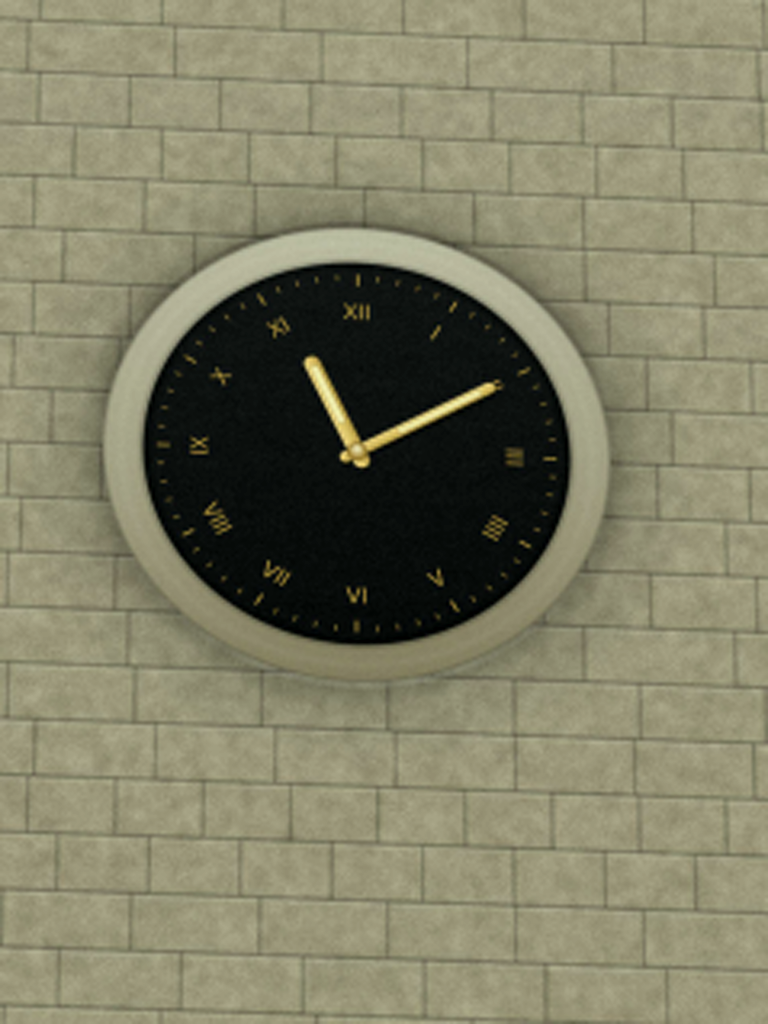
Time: h=11 m=10
